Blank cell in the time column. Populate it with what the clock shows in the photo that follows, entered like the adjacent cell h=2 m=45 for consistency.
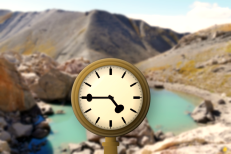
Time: h=4 m=45
